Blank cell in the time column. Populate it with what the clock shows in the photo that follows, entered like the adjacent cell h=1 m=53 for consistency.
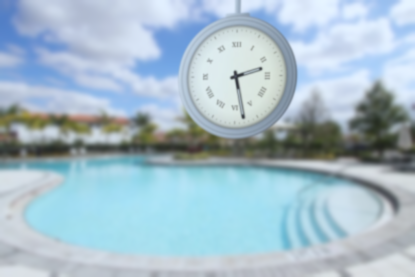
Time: h=2 m=28
